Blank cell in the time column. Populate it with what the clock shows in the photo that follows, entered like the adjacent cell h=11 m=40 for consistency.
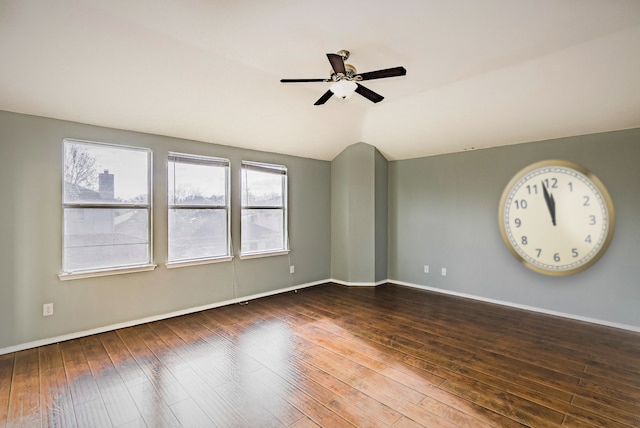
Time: h=11 m=58
